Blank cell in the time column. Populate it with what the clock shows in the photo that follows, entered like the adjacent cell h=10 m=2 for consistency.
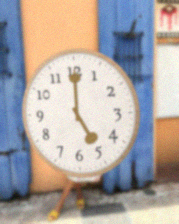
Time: h=5 m=0
